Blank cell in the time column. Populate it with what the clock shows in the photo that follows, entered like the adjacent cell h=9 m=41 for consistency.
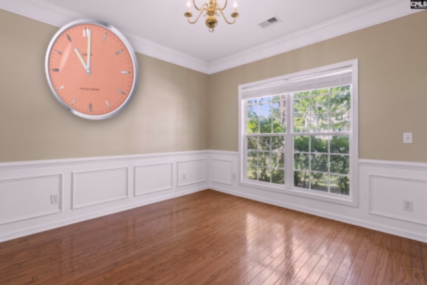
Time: h=11 m=1
